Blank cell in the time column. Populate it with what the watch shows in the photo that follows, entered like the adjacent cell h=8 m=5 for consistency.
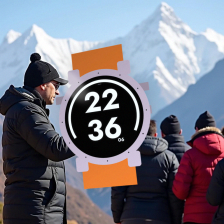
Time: h=22 m=36
